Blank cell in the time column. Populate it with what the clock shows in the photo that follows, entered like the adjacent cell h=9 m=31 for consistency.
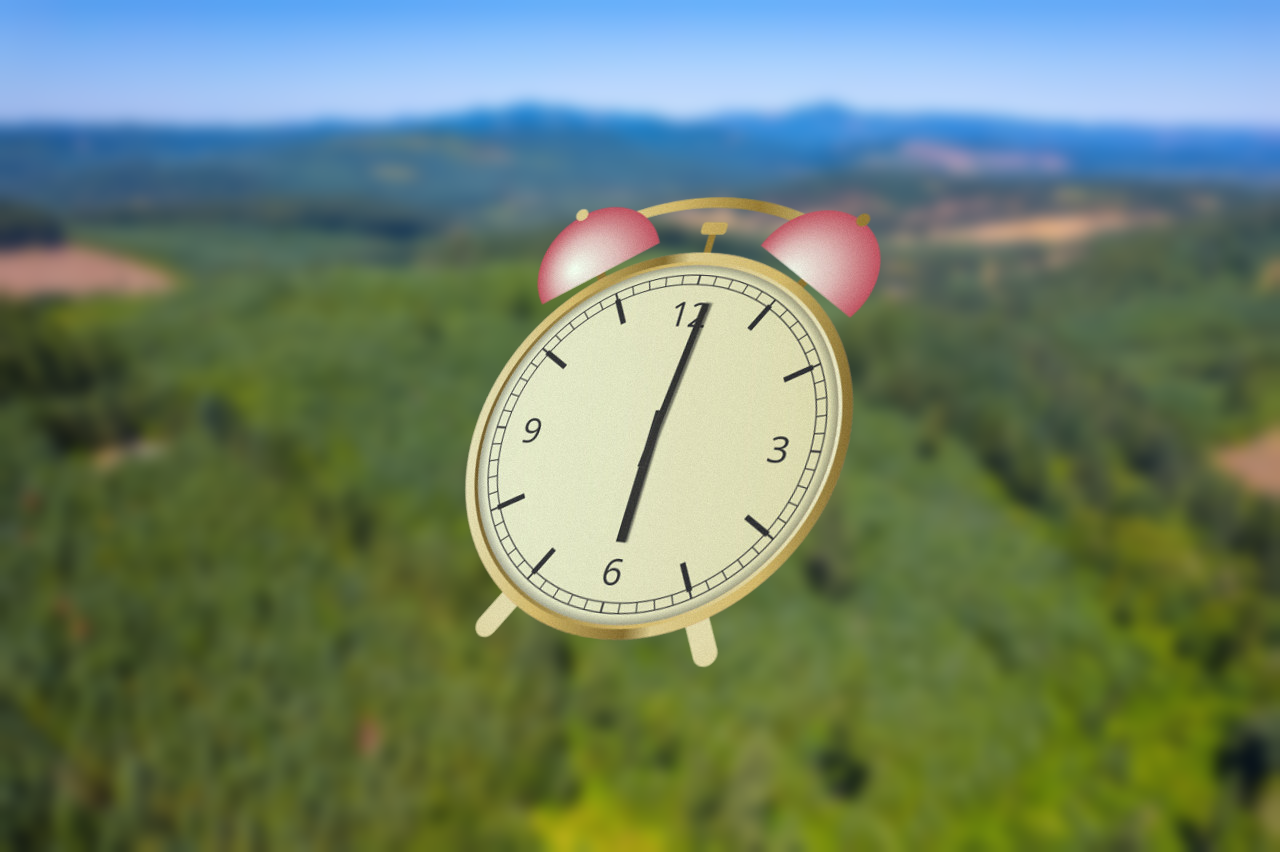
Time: h=6 m=1
